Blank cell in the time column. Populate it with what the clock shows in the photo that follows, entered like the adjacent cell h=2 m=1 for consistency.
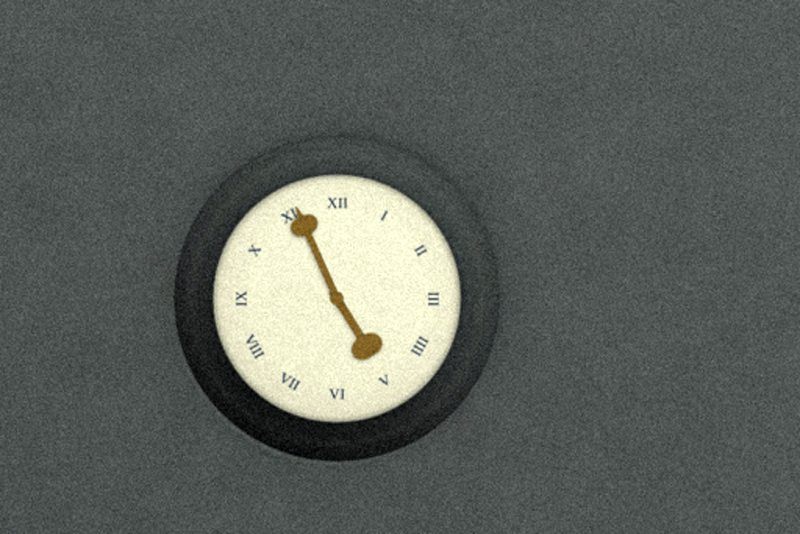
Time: h=4 m=56
